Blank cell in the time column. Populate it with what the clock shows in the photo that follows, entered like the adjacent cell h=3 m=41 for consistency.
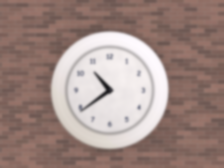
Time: h=10 m=39
